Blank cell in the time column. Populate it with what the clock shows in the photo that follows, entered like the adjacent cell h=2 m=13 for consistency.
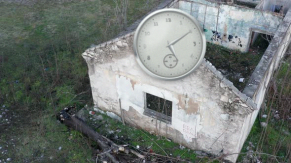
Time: h=5 m=10
